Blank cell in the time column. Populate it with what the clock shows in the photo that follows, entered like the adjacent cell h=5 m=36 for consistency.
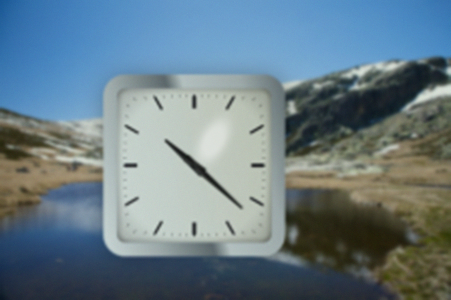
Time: h=10 m=22
